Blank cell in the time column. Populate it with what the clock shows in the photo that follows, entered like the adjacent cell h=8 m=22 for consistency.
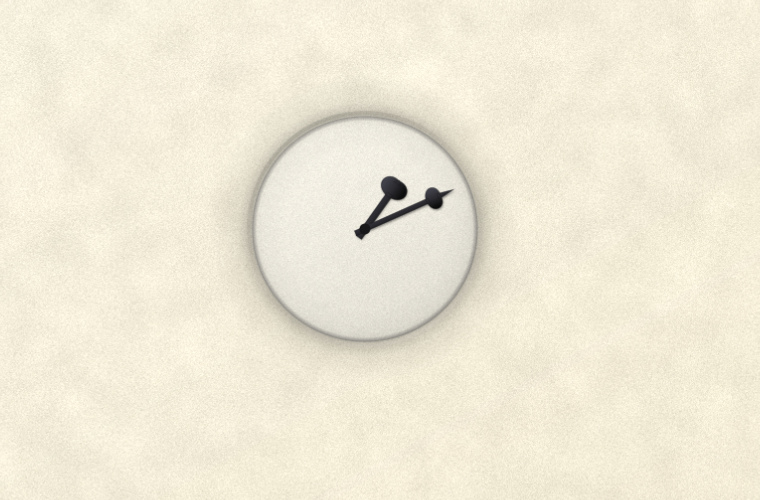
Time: h=1 m=11
